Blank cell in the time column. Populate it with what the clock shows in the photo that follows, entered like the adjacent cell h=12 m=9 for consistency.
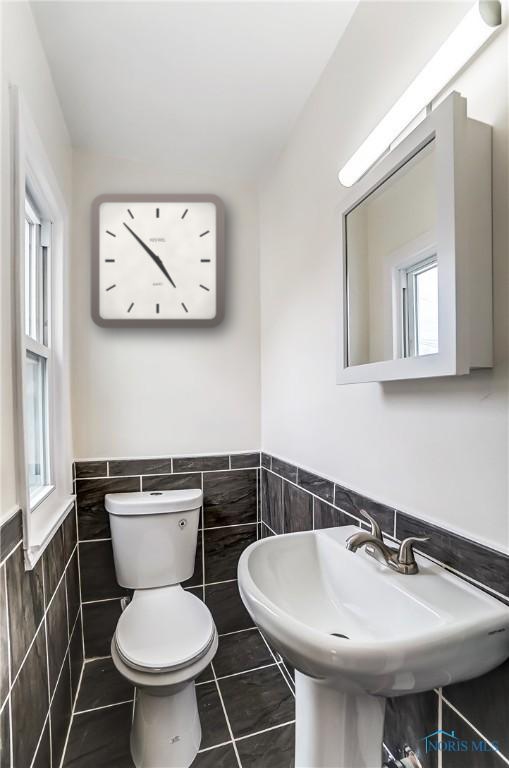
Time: h=4 m=53
